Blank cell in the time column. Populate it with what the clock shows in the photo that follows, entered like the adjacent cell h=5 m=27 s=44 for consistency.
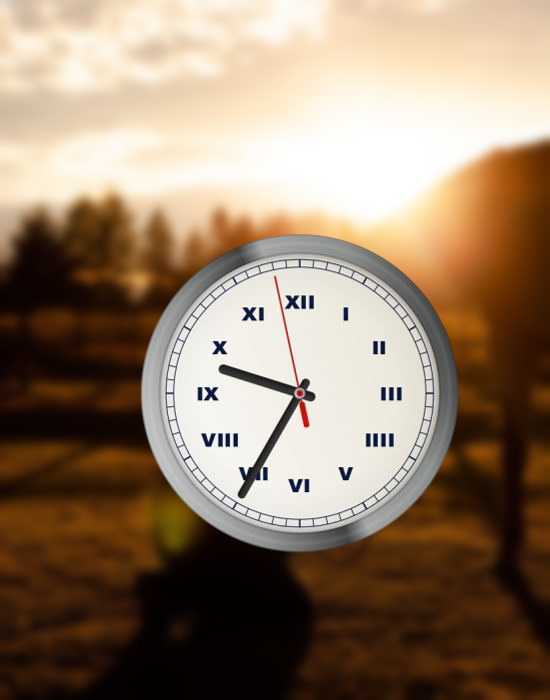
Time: h=9 m=34 s=58
